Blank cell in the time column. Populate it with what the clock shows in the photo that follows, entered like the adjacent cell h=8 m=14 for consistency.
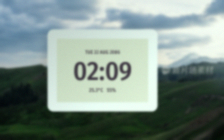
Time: h=2 m=9
